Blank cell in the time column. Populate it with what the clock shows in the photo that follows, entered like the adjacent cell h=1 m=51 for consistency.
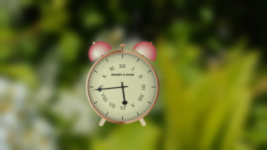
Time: h=5 m=44
